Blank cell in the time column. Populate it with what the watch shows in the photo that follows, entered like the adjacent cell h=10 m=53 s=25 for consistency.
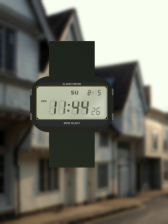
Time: h=11 m=44 s=26
